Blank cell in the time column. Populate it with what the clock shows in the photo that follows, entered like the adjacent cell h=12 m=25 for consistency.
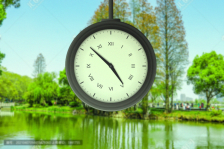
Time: h=4 m=52
